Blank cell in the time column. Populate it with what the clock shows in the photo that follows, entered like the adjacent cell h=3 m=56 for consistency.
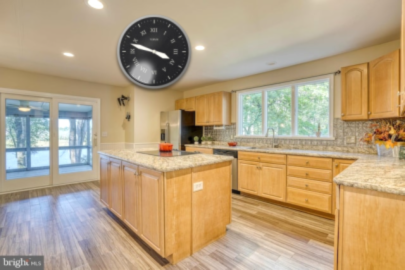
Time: h=3 m=48
